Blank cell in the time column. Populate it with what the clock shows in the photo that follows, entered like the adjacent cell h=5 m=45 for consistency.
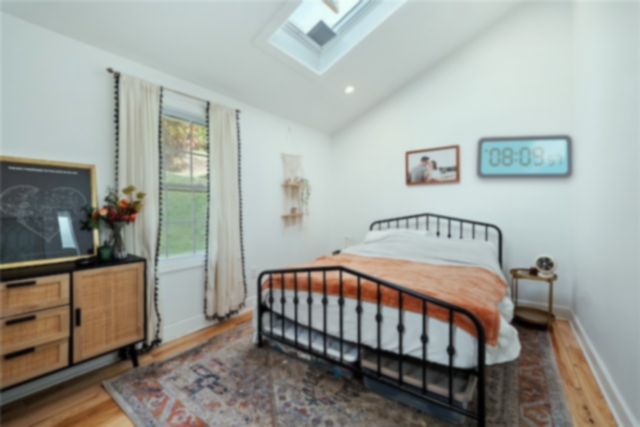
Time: h=8 m=9
